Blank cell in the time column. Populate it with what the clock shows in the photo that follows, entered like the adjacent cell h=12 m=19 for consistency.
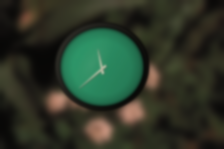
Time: h=11 m=38
